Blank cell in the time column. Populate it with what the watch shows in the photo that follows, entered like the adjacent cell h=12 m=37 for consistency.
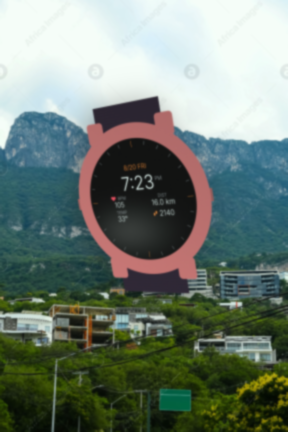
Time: h=7 m=23
